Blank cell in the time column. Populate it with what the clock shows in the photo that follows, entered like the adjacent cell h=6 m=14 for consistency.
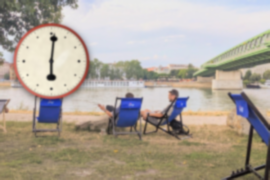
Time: h=6 m=1
